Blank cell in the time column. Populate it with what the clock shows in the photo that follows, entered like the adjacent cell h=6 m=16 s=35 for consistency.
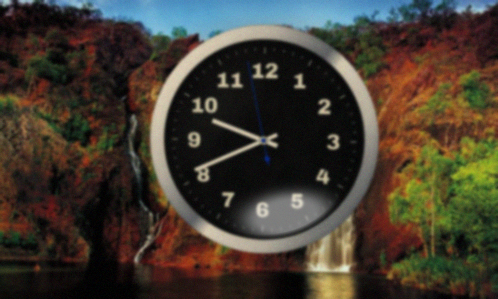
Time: h=9 m=40 s=58
